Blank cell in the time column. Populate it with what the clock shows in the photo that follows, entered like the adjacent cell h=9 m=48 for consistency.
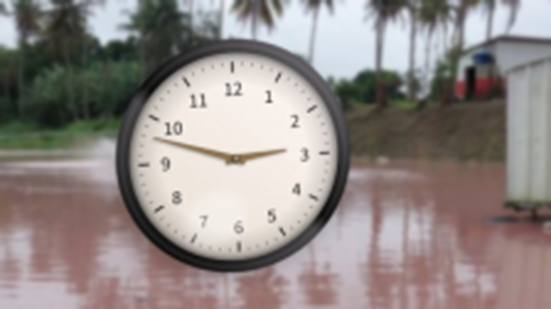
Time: h=2 m=48
